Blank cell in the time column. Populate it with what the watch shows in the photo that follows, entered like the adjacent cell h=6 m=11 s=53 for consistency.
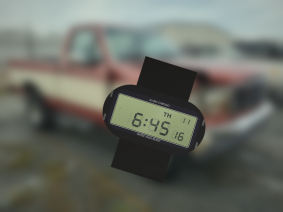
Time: h=6 m=45 s=16
